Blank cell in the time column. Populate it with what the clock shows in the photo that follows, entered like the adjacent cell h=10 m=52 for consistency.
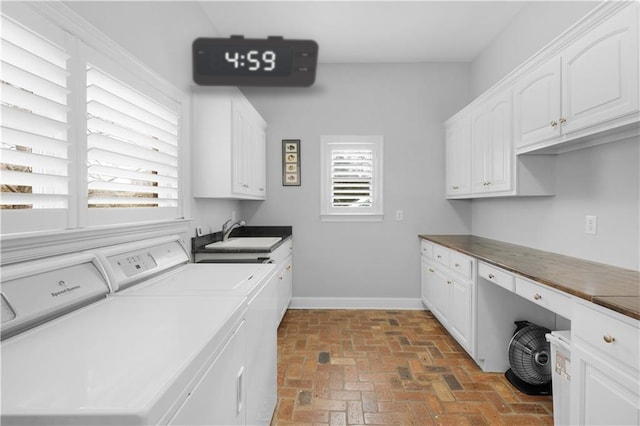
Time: h=4 m=59
